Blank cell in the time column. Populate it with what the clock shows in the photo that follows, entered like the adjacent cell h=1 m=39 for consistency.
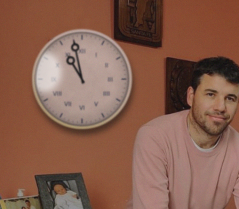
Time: h=10 m=58
